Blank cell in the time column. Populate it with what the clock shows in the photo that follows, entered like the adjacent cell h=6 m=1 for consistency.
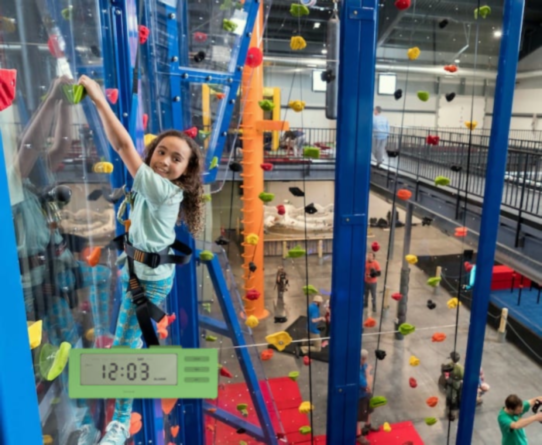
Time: h=12 m=3
